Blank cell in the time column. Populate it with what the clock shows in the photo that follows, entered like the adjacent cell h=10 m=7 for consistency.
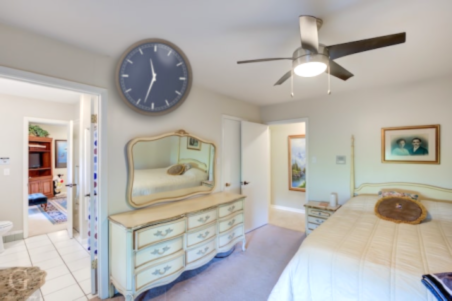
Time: h=11 m=33
